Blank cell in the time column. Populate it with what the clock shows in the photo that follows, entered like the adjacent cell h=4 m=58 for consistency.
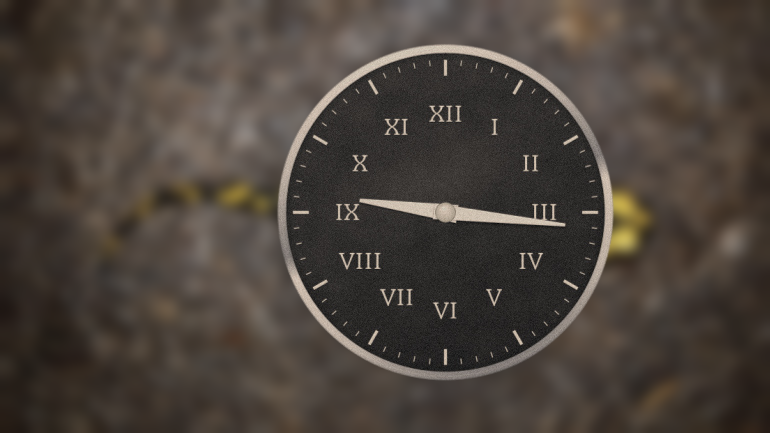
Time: h=9 m=16
